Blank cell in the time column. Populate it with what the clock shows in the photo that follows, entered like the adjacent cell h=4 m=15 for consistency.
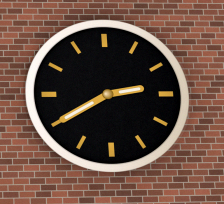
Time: h=2 m=40
